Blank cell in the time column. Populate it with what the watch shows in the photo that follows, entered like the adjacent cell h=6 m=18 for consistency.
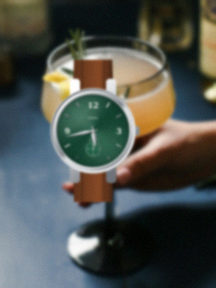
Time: h=5 m=43
